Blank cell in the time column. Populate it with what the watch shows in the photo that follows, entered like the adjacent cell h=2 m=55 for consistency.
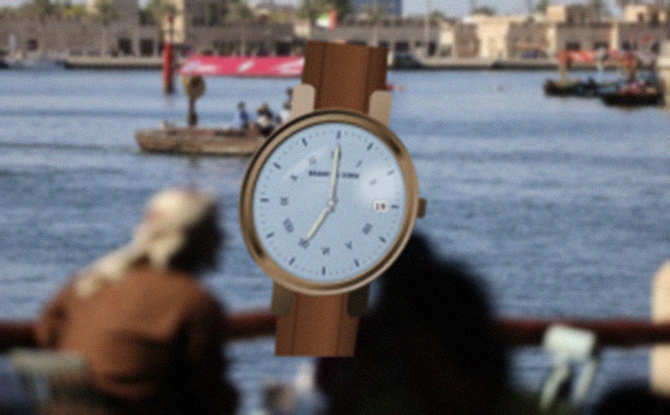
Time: h=7 m=0
